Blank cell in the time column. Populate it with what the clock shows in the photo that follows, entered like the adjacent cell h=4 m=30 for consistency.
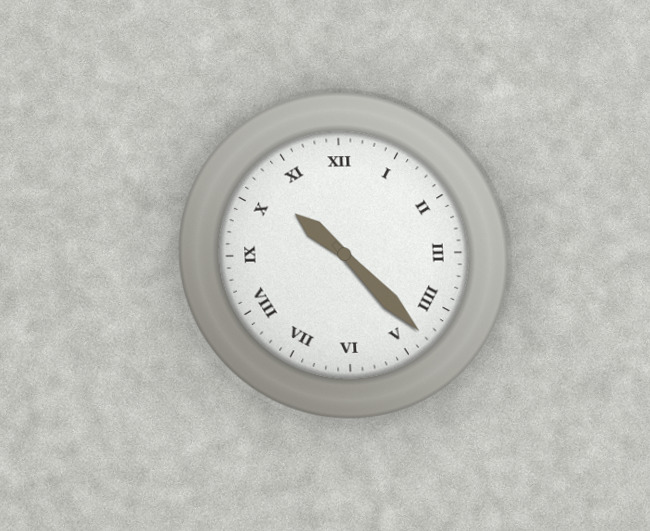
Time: h=10 m=23
